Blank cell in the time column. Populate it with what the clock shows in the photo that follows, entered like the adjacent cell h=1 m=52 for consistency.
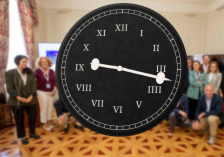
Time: h=9 m=17
